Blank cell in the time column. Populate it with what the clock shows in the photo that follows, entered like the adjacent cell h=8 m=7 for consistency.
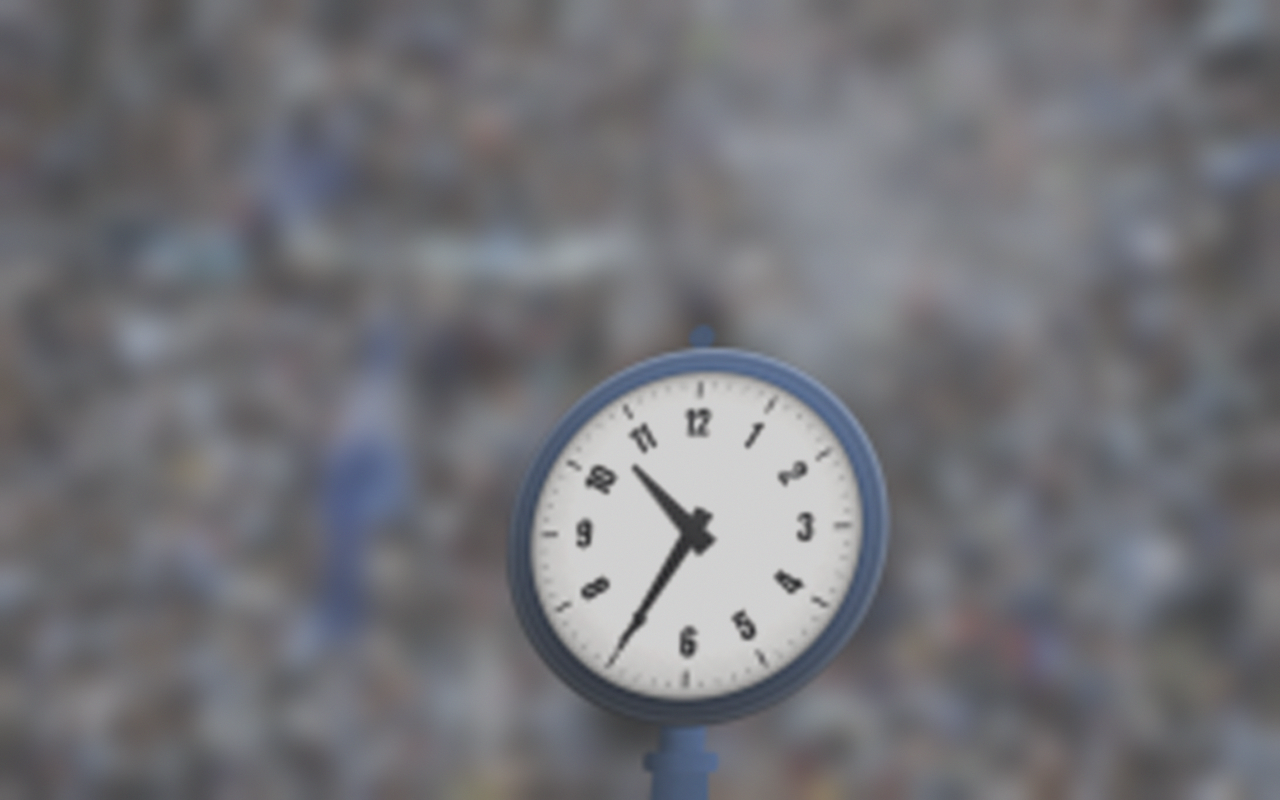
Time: h=10 m=35
